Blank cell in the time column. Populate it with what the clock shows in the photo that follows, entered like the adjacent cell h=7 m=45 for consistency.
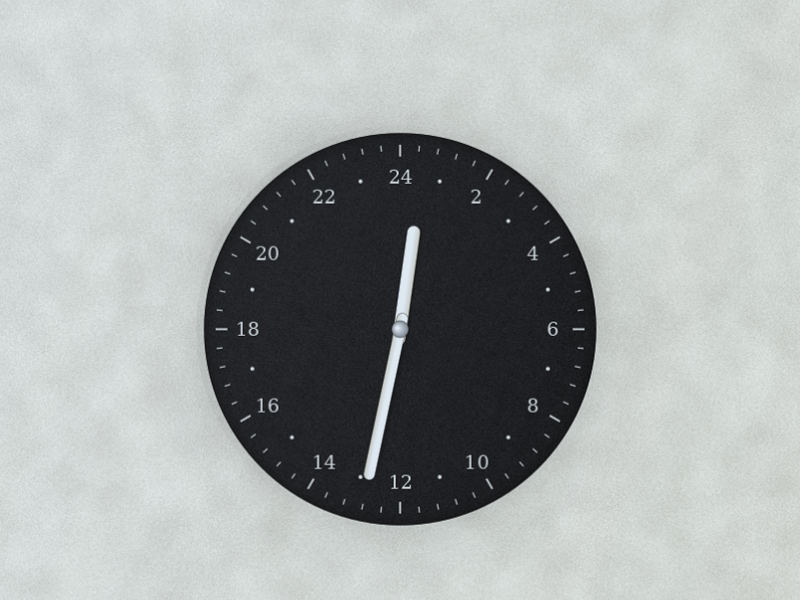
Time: h=0 m=32
